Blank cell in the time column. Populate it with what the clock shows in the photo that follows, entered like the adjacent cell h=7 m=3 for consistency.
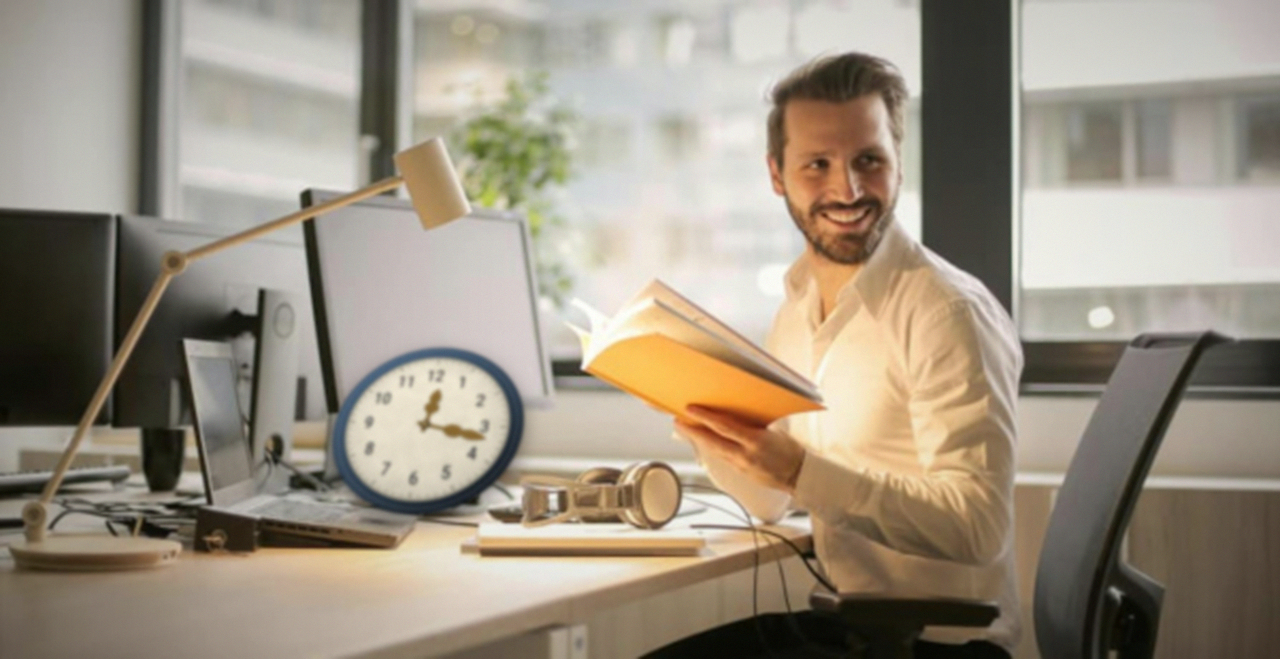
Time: h=12 m=17
